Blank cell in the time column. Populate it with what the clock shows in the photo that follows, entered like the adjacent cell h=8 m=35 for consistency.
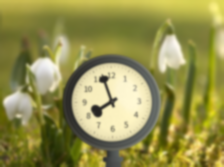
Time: h=7 m=57
